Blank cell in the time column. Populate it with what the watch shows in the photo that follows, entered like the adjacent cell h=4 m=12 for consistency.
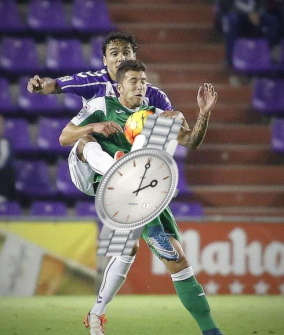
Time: h=2 m=0
